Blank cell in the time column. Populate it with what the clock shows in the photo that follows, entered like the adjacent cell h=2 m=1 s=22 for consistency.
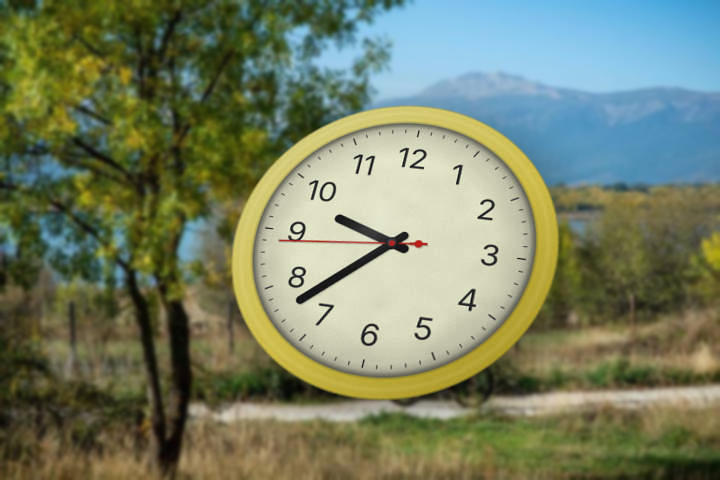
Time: h=9 m=37 s=44
